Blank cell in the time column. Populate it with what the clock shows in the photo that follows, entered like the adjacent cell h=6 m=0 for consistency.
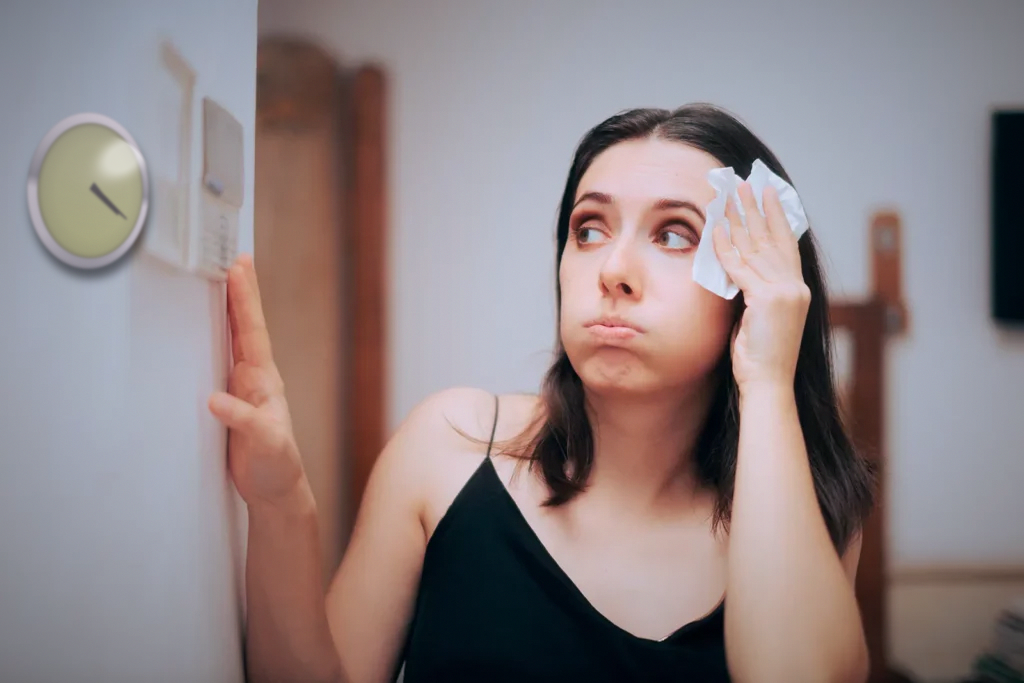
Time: h=4 m=21
